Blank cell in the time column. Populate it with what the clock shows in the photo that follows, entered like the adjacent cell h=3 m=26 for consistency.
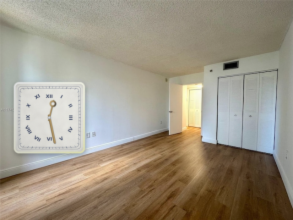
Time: h=12 m=28
